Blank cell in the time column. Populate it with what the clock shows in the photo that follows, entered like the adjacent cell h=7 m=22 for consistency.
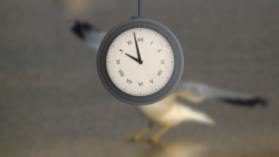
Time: h=9 m=58
